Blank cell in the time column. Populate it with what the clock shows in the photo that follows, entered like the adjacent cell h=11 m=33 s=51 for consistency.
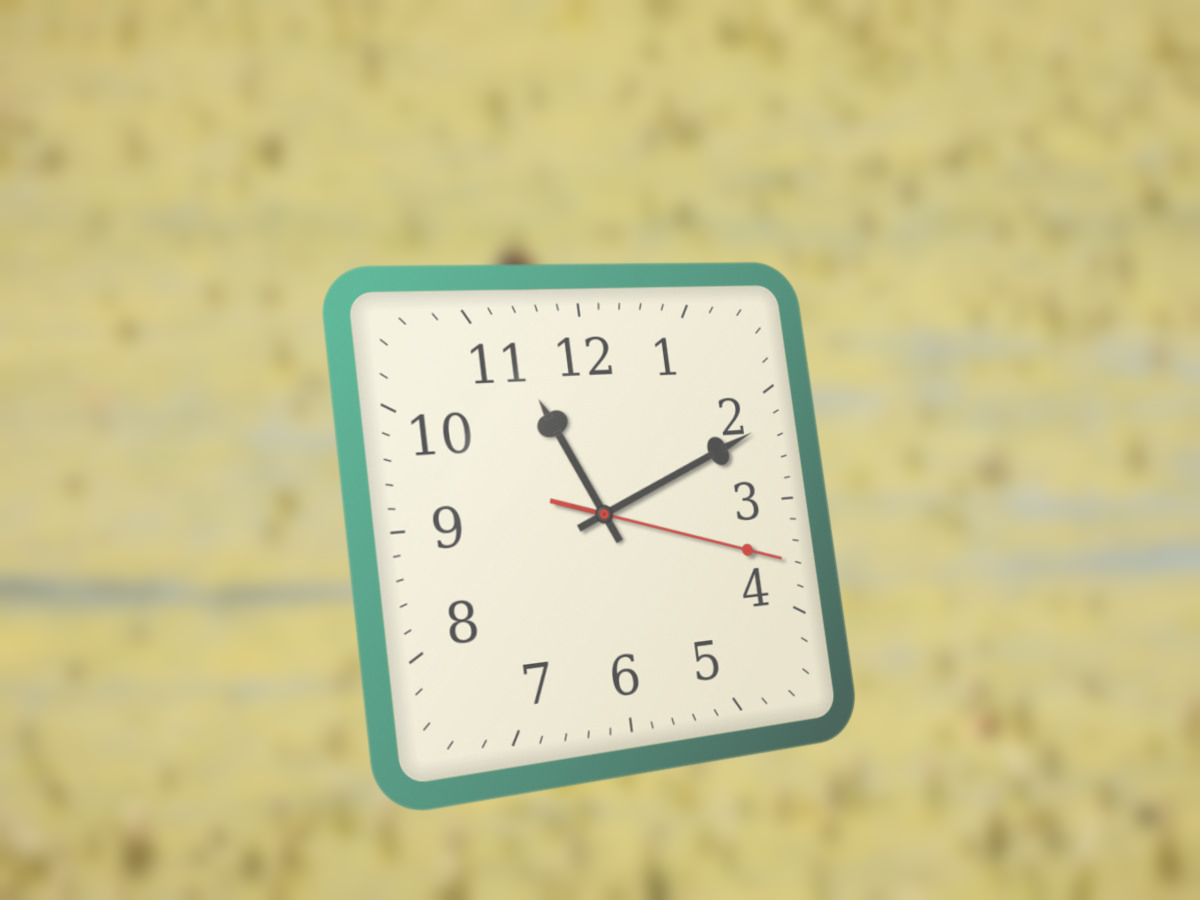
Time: h=11 m=11 s=18
